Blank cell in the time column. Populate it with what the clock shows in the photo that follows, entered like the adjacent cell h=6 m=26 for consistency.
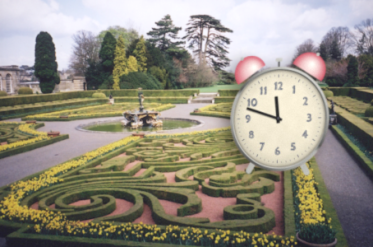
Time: h=11 m=48
